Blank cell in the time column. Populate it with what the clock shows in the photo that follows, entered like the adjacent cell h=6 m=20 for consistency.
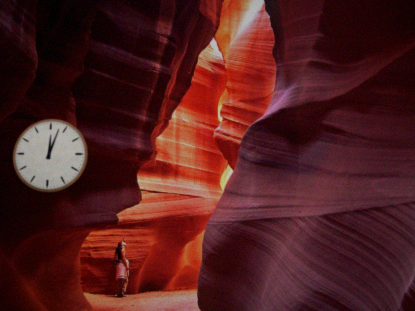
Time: h=12 m=3
